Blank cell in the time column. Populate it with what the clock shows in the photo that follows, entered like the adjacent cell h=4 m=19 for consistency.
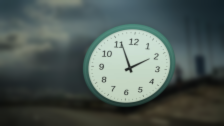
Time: h=1 m=56
